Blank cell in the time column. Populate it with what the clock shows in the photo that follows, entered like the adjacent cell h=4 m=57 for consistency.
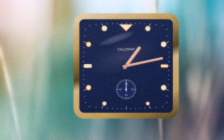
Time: h=1 m=13
